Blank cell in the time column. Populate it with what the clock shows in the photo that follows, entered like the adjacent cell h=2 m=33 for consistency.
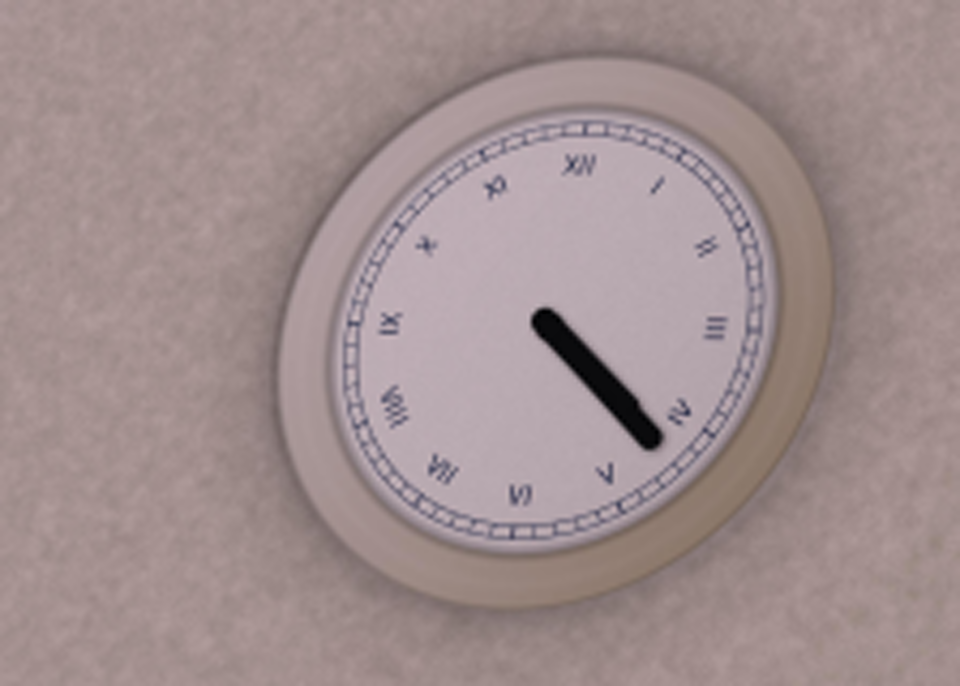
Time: h=4 m=22
